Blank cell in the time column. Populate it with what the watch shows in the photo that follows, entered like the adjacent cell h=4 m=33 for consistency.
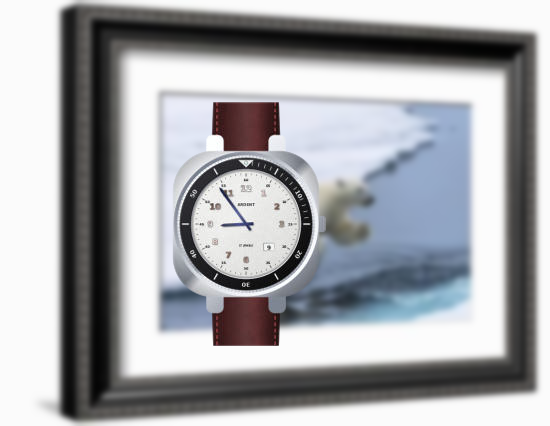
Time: h=8 m=54
